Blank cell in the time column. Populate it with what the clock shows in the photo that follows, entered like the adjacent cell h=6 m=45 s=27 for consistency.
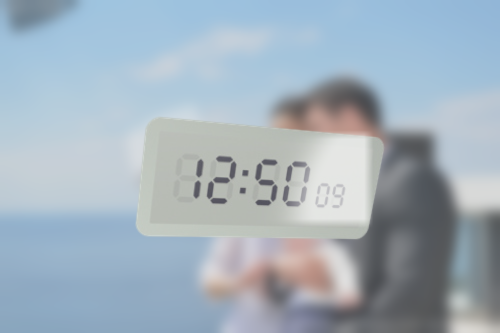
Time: h=12 m=50 s=9
